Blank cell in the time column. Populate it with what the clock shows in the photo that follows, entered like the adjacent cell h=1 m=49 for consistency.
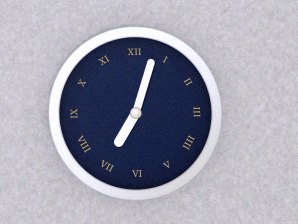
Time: h=7 m=3
